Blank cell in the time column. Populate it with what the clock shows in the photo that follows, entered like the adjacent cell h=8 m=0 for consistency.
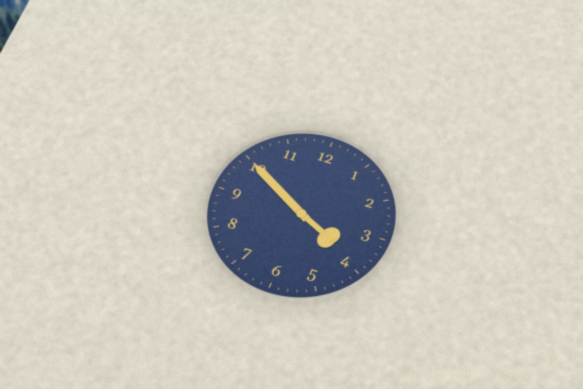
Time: h=3 m=50
